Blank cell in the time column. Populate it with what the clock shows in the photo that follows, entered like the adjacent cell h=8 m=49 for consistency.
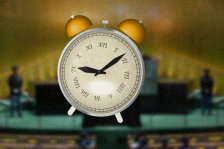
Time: h=9 m=8
